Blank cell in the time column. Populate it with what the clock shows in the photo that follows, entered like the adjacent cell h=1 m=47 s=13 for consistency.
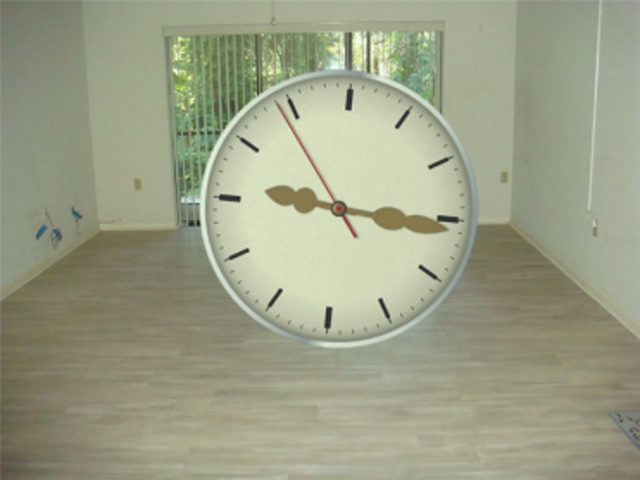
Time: h=9 m=15 s=54
